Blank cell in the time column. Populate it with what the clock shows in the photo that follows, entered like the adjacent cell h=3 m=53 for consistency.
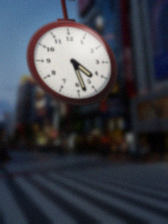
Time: h=4 m=28
